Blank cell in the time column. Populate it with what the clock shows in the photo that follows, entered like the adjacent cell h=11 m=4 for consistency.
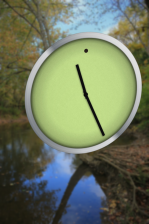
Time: h=11 m=26
